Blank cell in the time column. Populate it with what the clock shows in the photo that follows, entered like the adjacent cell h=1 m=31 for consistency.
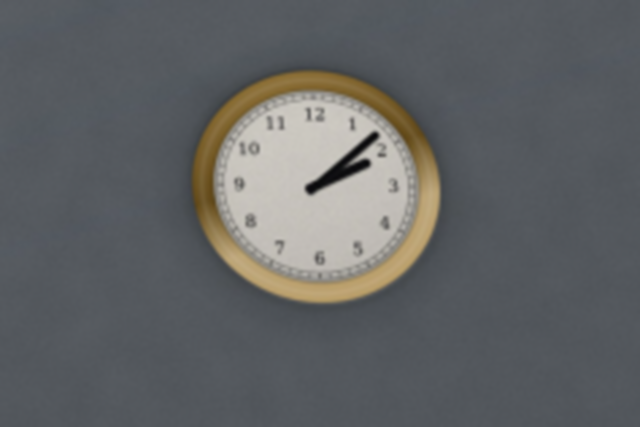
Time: h=2 m=8
